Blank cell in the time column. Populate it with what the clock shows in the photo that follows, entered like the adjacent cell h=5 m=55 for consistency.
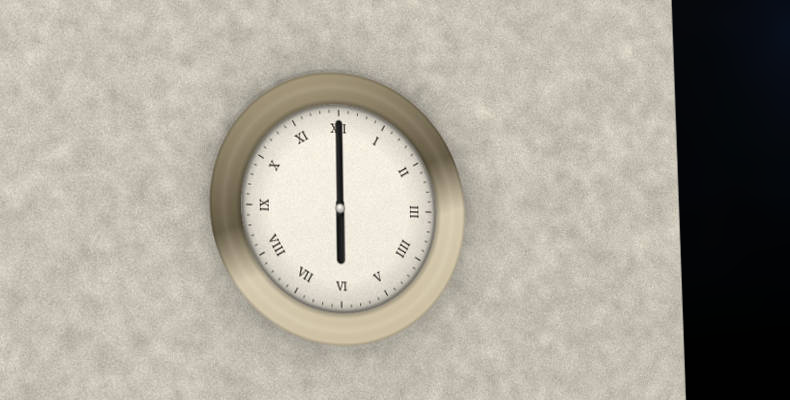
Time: h=6 m=0
